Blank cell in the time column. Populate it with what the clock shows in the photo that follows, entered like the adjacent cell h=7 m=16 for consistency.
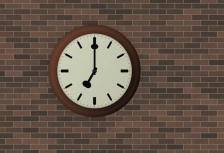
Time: h=7 m=0
